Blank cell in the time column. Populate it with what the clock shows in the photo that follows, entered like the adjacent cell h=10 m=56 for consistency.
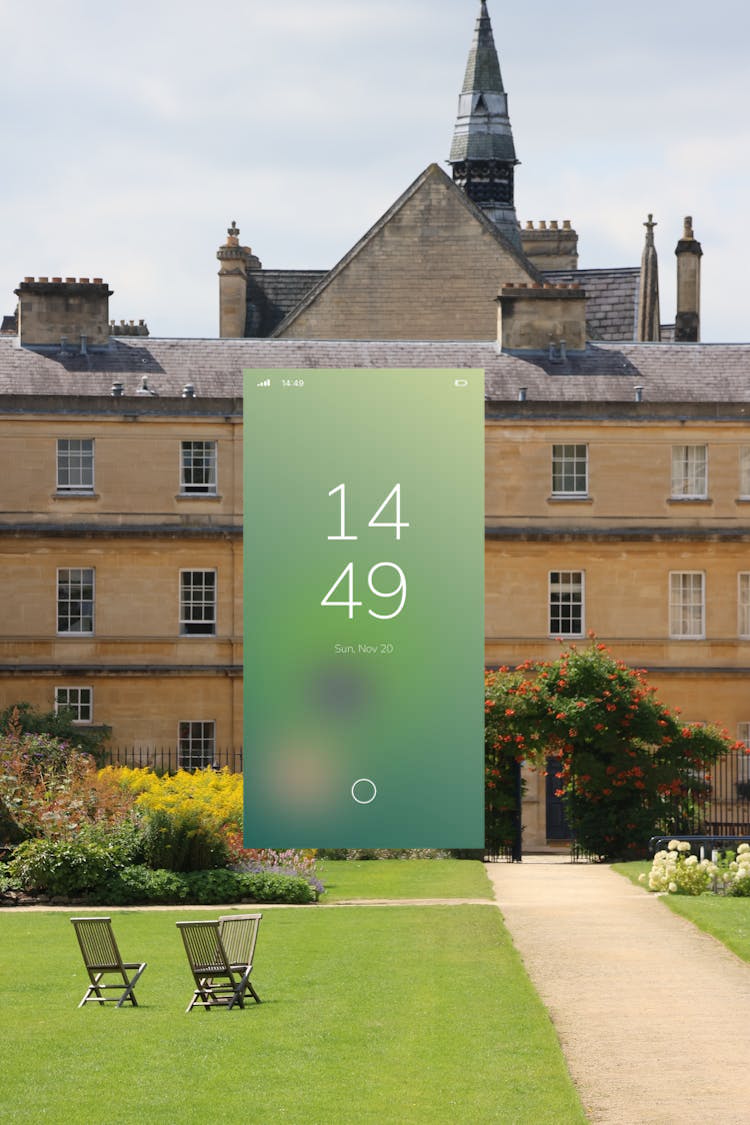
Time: h=14 m=49
